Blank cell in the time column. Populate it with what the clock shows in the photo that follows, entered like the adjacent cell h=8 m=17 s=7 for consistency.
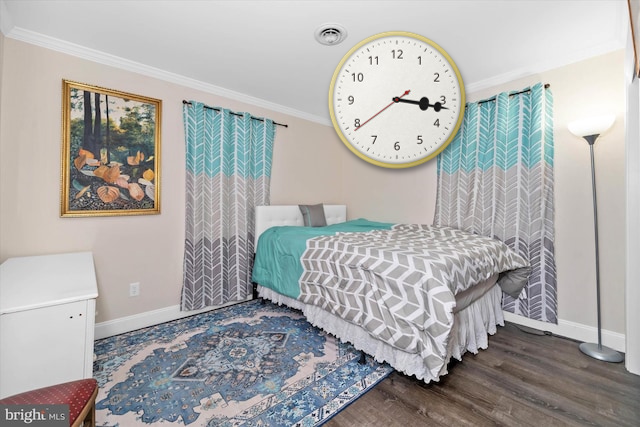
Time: h=3 m=16 s=39
